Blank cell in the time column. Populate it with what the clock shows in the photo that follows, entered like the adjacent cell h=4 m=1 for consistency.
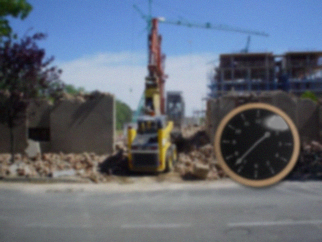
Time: h=1 m=37
